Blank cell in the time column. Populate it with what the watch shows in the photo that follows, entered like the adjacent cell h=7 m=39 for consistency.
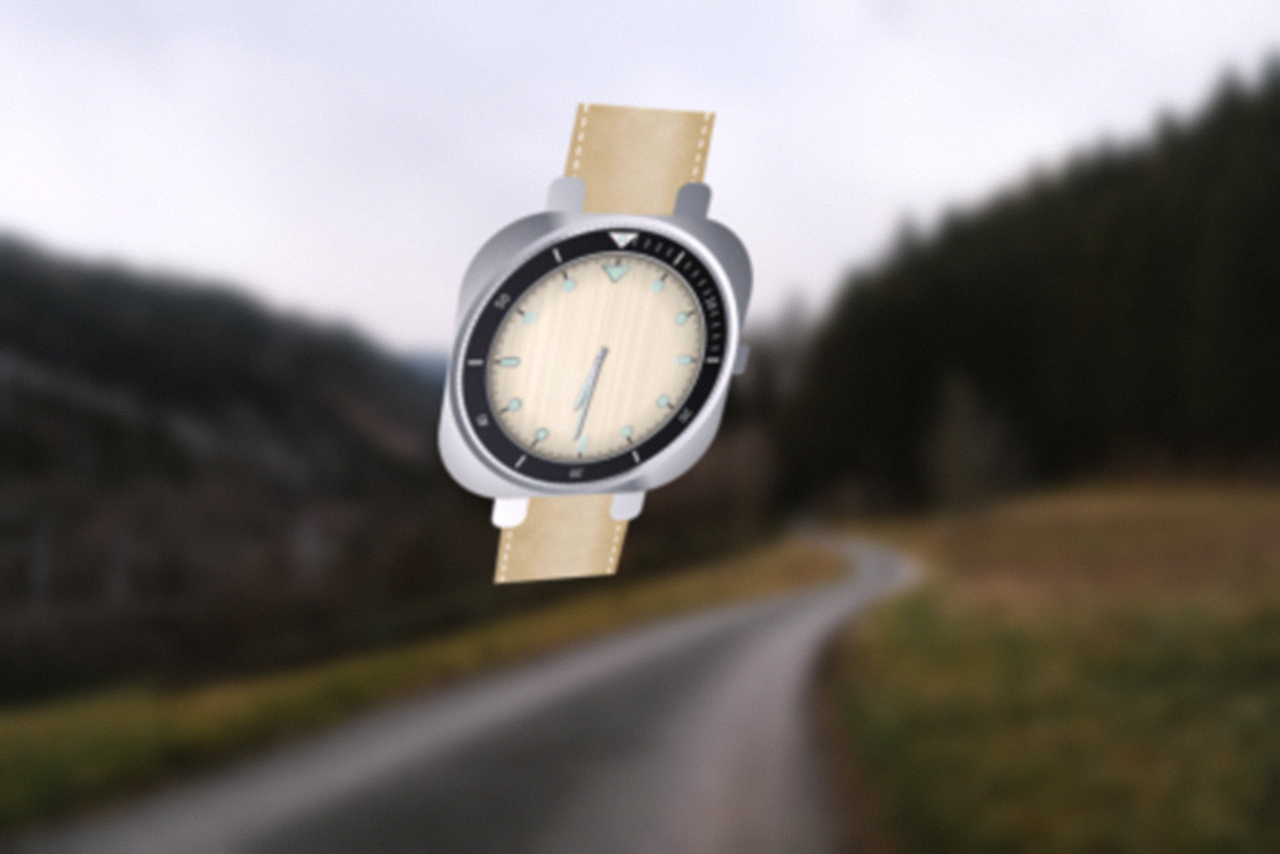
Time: h=6 m=31
